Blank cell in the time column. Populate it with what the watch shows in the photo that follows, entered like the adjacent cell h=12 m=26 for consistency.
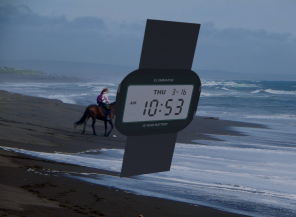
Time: h=10 m=53
